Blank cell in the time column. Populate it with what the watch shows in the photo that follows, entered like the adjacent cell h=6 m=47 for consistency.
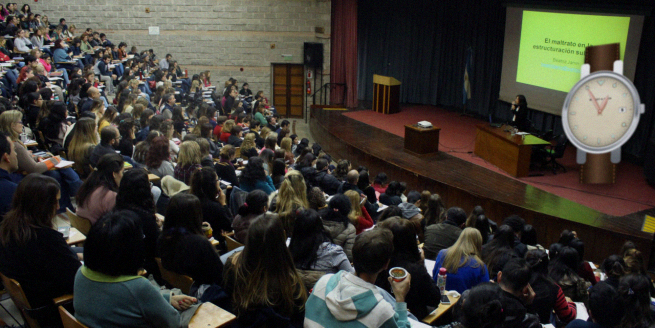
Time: h=12 m=55
